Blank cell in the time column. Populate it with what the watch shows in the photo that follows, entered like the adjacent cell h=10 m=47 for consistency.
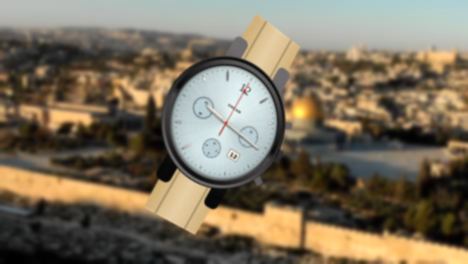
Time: h=9 m=16
